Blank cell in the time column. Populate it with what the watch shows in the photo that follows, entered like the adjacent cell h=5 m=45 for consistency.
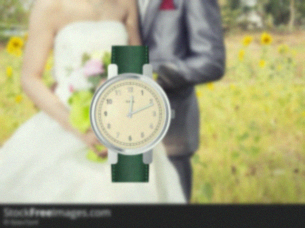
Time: h=12 m=11
